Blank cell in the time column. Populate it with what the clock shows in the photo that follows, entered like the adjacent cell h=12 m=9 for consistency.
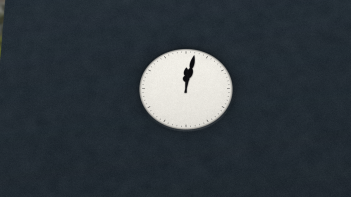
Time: h=12 m=2
